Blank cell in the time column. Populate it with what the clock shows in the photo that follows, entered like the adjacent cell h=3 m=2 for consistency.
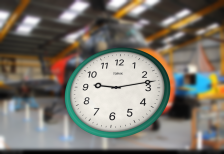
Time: h=9 m=13
